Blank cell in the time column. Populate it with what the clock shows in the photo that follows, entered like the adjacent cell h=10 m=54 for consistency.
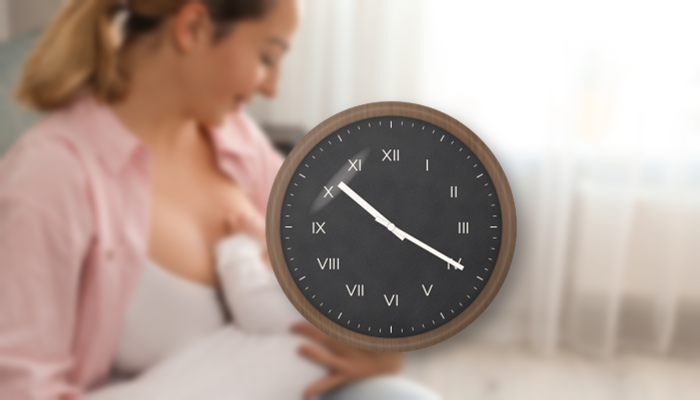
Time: h=10 m=20
